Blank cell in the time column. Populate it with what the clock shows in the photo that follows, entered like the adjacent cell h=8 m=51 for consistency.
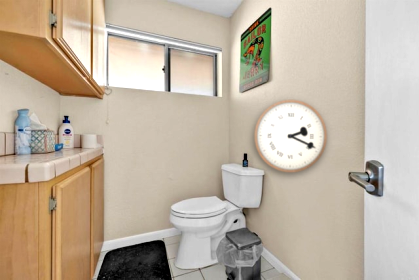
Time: h=2 m=19
